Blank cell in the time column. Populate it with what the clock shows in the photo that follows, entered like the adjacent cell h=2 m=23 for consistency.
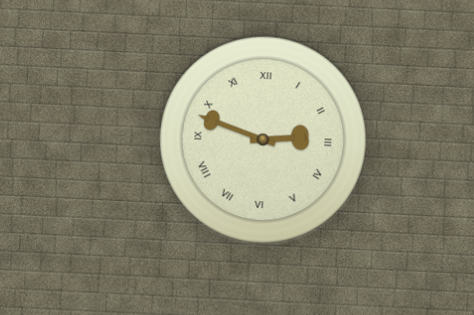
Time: h=2 m=48
